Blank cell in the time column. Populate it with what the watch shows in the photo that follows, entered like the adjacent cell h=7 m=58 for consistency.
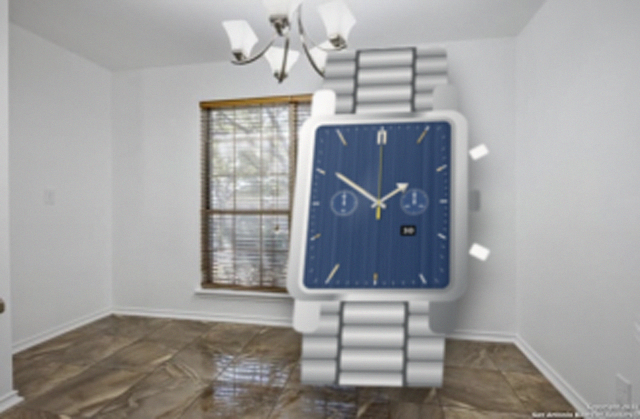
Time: h=1 m=51
